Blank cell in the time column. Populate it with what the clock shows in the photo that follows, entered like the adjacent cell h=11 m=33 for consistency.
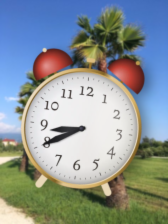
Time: h=8 m=40
